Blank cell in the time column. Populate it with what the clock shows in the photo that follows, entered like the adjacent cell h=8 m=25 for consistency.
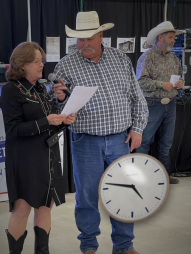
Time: h=4 m=47
